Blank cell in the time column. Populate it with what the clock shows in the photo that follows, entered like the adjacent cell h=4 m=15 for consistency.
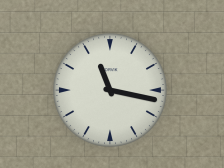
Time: h=11 m=17
